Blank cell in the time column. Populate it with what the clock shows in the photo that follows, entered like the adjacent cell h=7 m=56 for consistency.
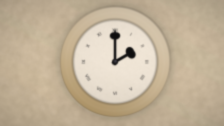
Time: h=2 m=0
